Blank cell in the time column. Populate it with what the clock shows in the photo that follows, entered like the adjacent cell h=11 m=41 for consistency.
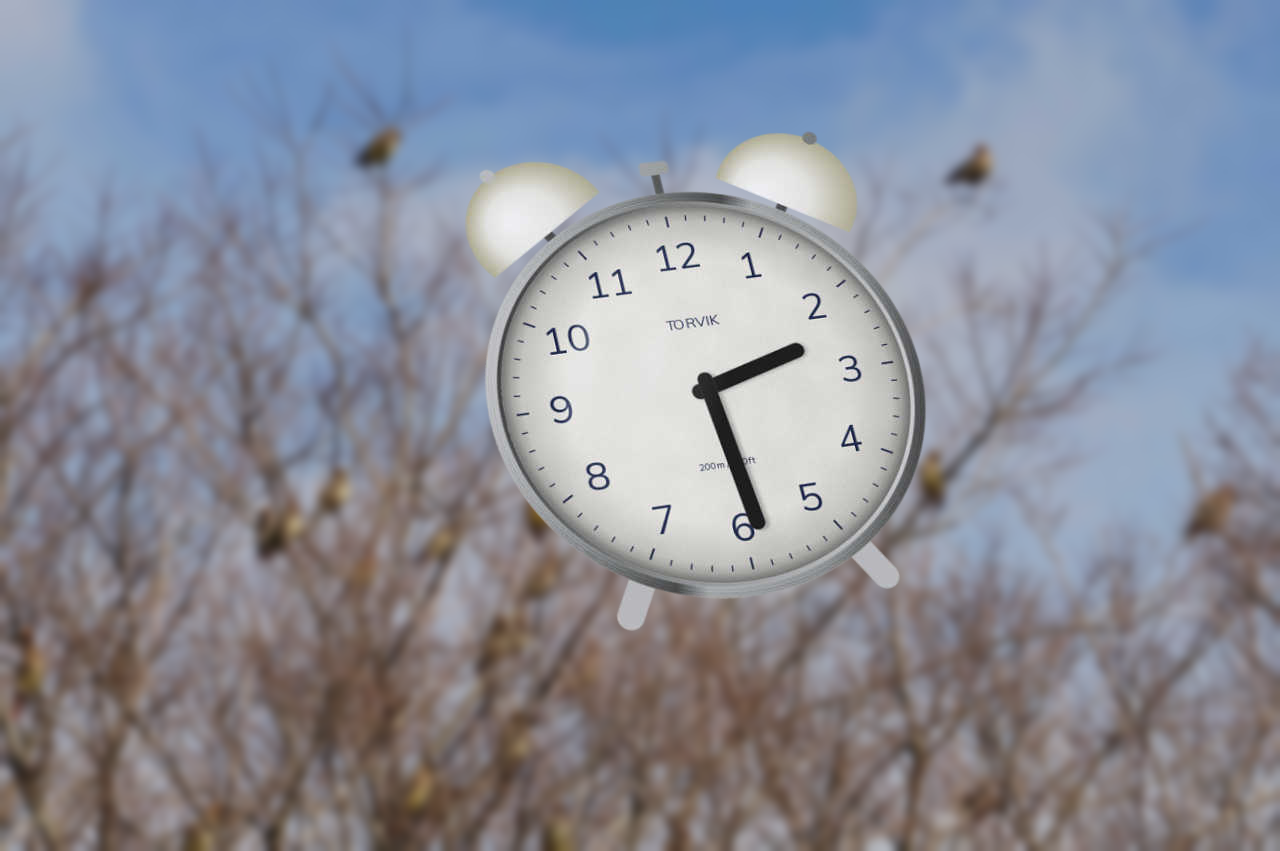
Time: h=2 m=29
